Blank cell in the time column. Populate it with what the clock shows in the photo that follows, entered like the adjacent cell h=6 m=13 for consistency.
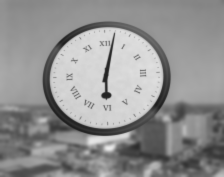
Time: h=6 m=2
